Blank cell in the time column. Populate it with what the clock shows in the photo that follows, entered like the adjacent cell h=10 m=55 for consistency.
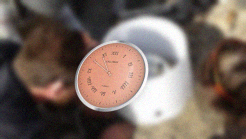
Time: h=10 m=50
